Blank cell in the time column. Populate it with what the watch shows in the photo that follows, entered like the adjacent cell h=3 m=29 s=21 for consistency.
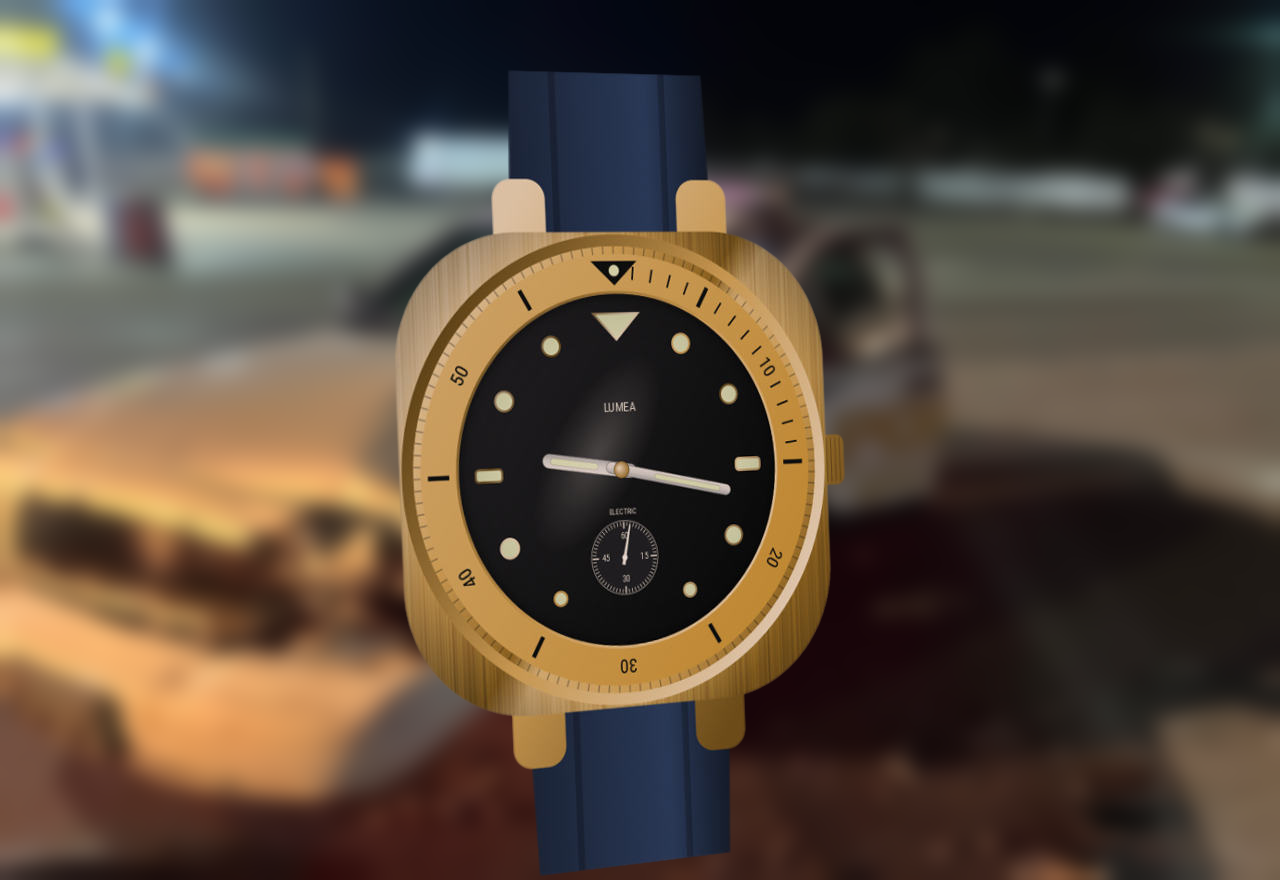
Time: h=9 m=17 s=2
